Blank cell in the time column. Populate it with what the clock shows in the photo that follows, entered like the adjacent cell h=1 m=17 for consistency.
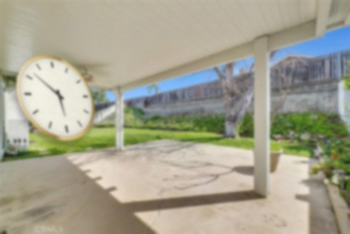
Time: h=5 m=52
